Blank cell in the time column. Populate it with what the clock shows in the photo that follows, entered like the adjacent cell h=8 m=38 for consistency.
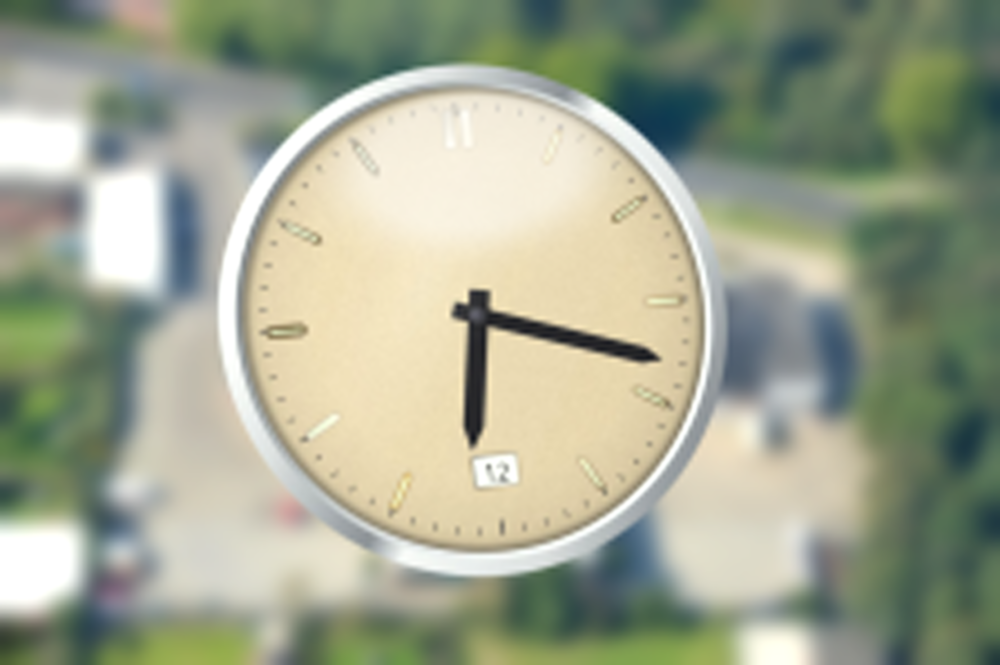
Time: h=6 m=18
